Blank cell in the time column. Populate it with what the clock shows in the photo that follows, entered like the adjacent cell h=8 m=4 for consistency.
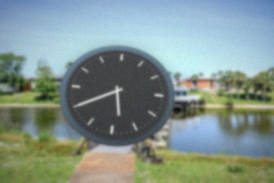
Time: h=5 m=40
